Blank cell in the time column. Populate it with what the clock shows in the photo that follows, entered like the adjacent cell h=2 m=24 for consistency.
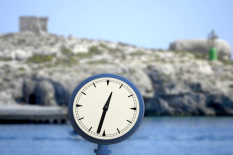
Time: h=12 m=32
